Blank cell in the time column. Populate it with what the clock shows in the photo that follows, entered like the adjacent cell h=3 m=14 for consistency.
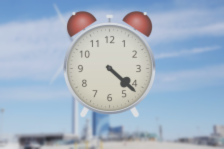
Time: h=4 m=22
